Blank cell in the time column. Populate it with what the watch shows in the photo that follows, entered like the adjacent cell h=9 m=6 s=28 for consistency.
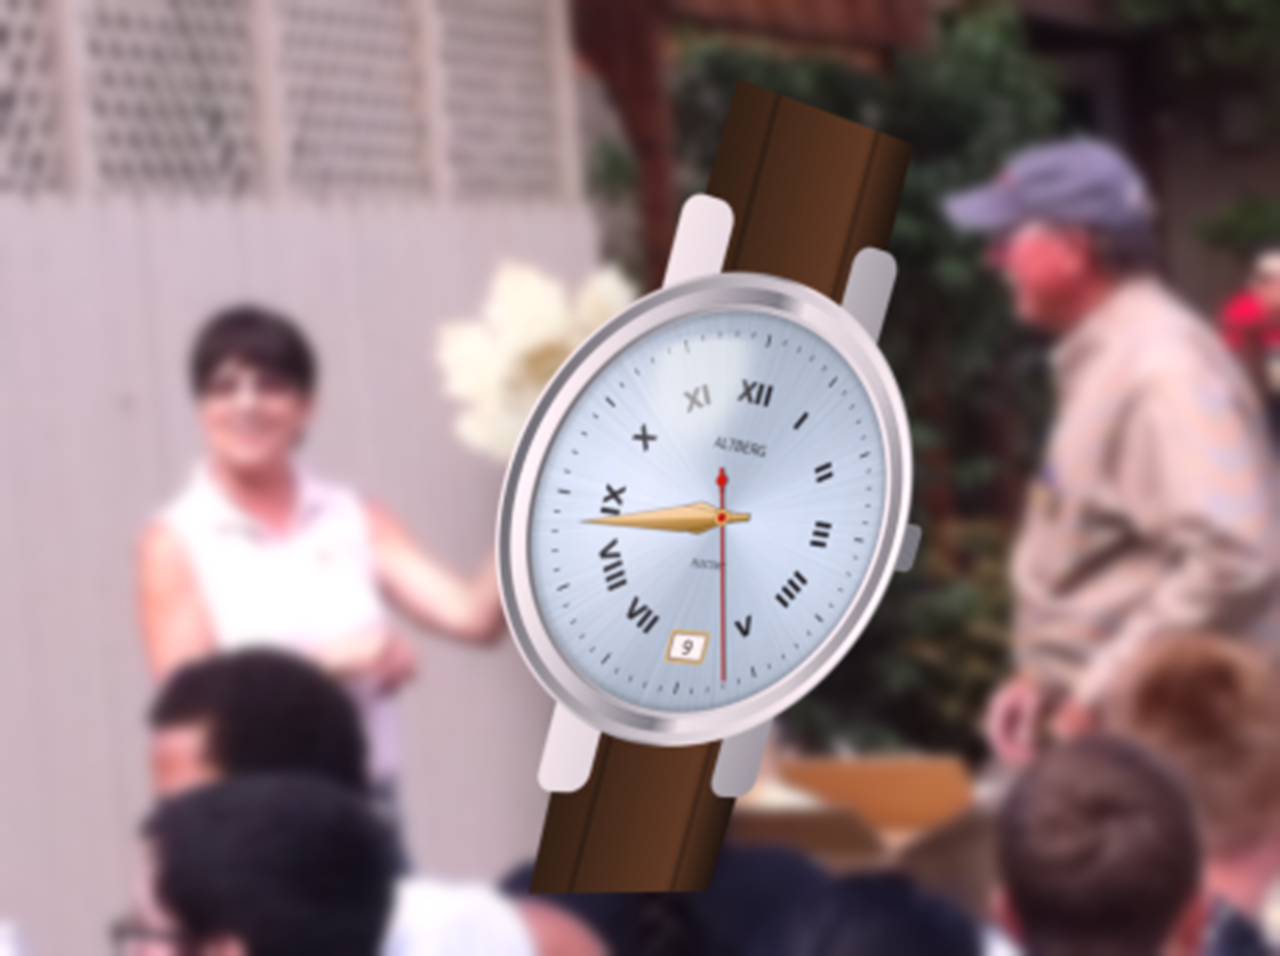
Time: h=8 m=43 s=27
